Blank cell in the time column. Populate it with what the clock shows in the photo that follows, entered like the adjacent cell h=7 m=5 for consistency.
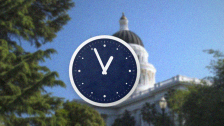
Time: h=12 m=56
